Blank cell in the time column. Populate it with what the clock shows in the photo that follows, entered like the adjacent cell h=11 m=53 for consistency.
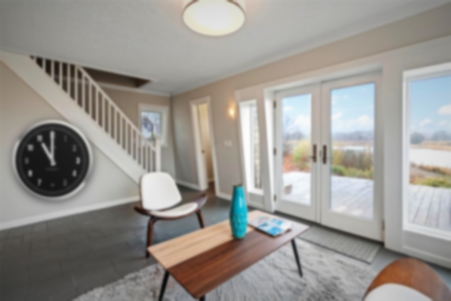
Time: h=11 m=0
